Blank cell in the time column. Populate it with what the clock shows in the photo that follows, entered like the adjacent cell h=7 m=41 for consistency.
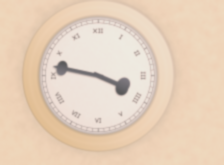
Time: h=3 m=47
